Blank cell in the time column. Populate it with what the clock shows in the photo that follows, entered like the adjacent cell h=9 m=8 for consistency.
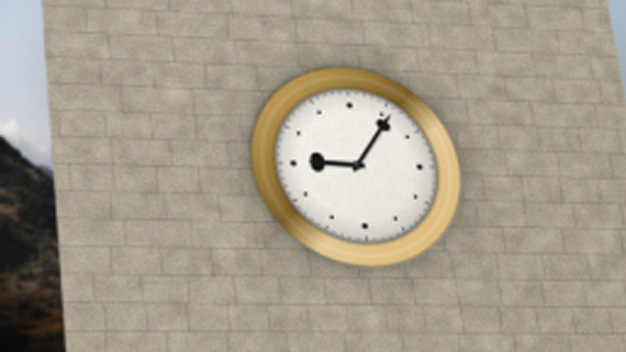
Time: h=9 m=6
